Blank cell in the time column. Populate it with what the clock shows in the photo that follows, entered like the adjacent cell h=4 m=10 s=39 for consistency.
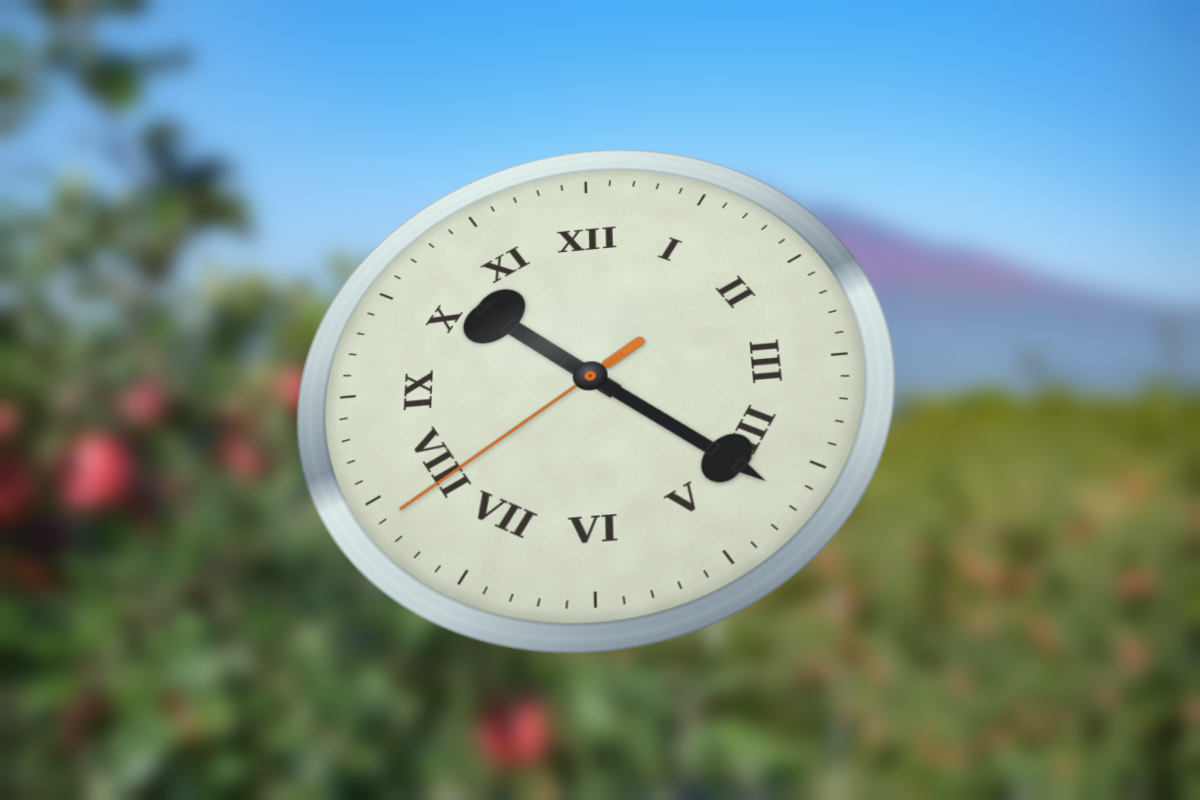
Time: h=10 m=21 s=39
